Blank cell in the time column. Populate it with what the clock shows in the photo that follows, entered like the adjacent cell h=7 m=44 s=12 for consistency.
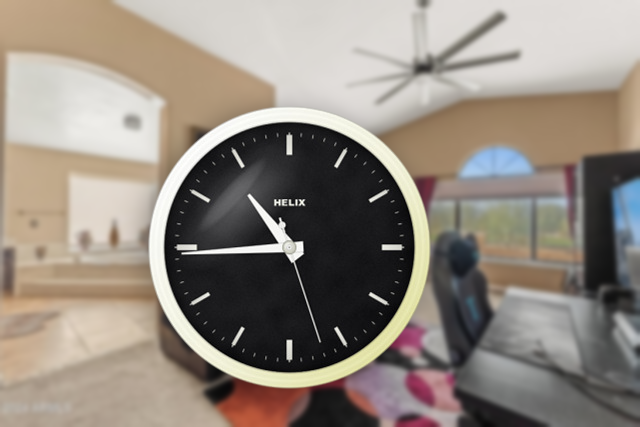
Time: h=10 m=44 s=27
